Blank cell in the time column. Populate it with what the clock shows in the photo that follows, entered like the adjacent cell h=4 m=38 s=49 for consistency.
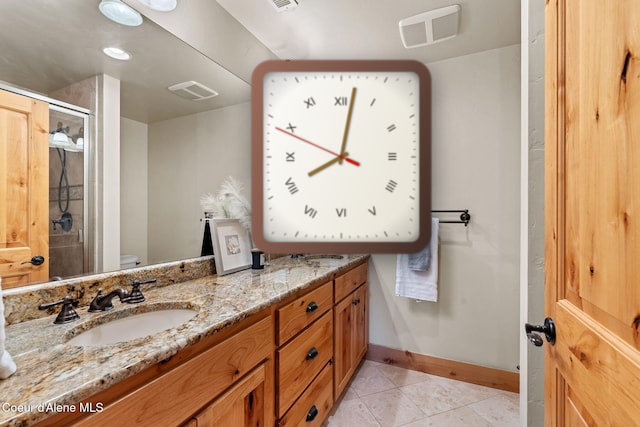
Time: h=8 m=1 s=49
